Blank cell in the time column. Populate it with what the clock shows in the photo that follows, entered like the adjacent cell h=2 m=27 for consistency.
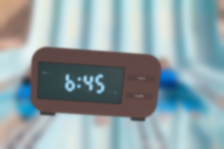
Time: h=6 m=45
